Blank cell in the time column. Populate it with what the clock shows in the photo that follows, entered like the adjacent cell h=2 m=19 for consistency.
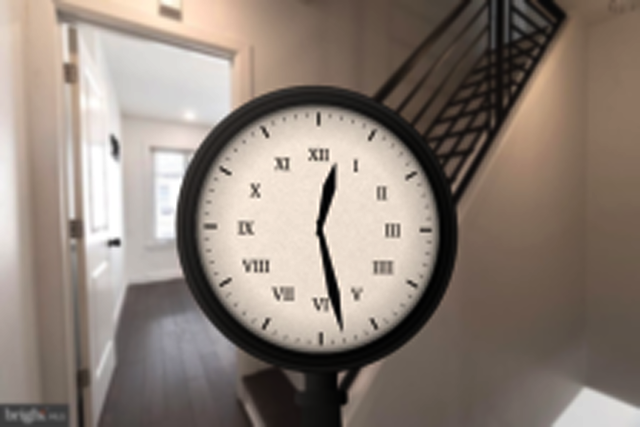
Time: h=12 m=28
